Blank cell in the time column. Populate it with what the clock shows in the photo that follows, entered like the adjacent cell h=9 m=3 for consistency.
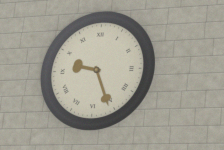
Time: h=9 m=26
